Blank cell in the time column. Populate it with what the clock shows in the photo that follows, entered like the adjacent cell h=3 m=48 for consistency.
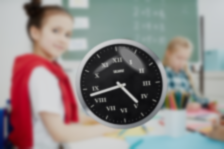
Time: h=4 m=43
